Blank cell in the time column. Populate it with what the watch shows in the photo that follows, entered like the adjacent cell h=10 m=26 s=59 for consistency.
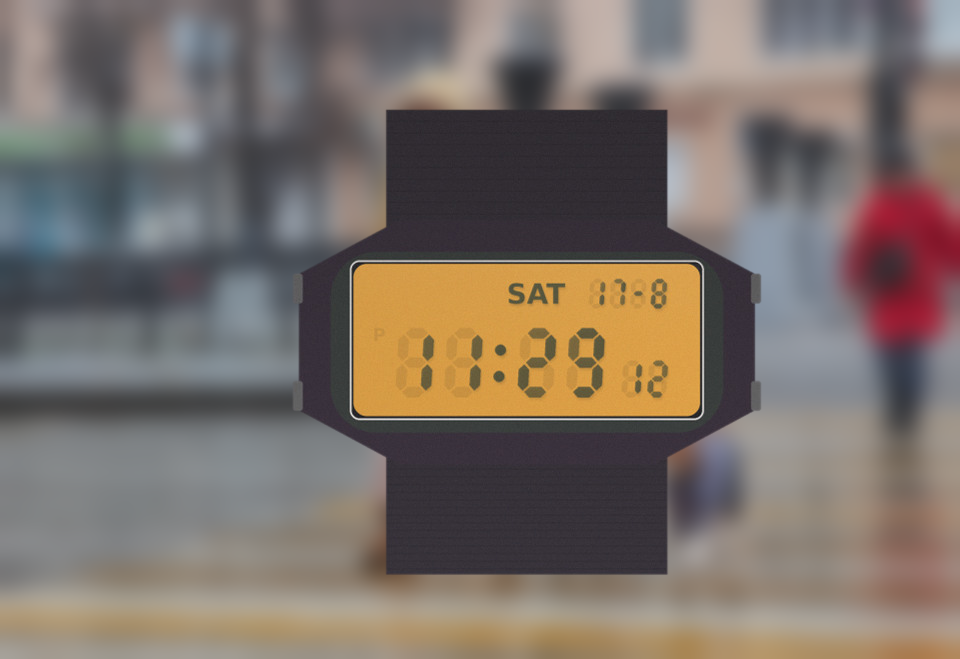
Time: h=11 m=29 s=12
